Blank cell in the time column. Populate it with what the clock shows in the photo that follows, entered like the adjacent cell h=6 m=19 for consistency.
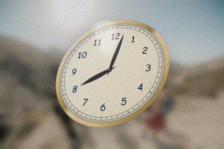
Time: h=8 m=2
